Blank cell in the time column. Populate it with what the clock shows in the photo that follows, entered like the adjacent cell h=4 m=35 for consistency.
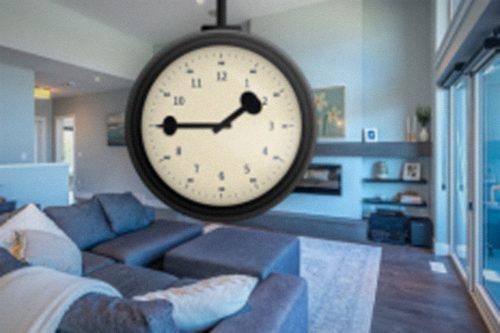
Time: h=1 m=45
